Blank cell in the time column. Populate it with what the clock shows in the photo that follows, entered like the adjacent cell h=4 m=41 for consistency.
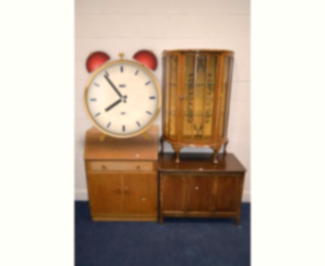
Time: h=7 m=54
